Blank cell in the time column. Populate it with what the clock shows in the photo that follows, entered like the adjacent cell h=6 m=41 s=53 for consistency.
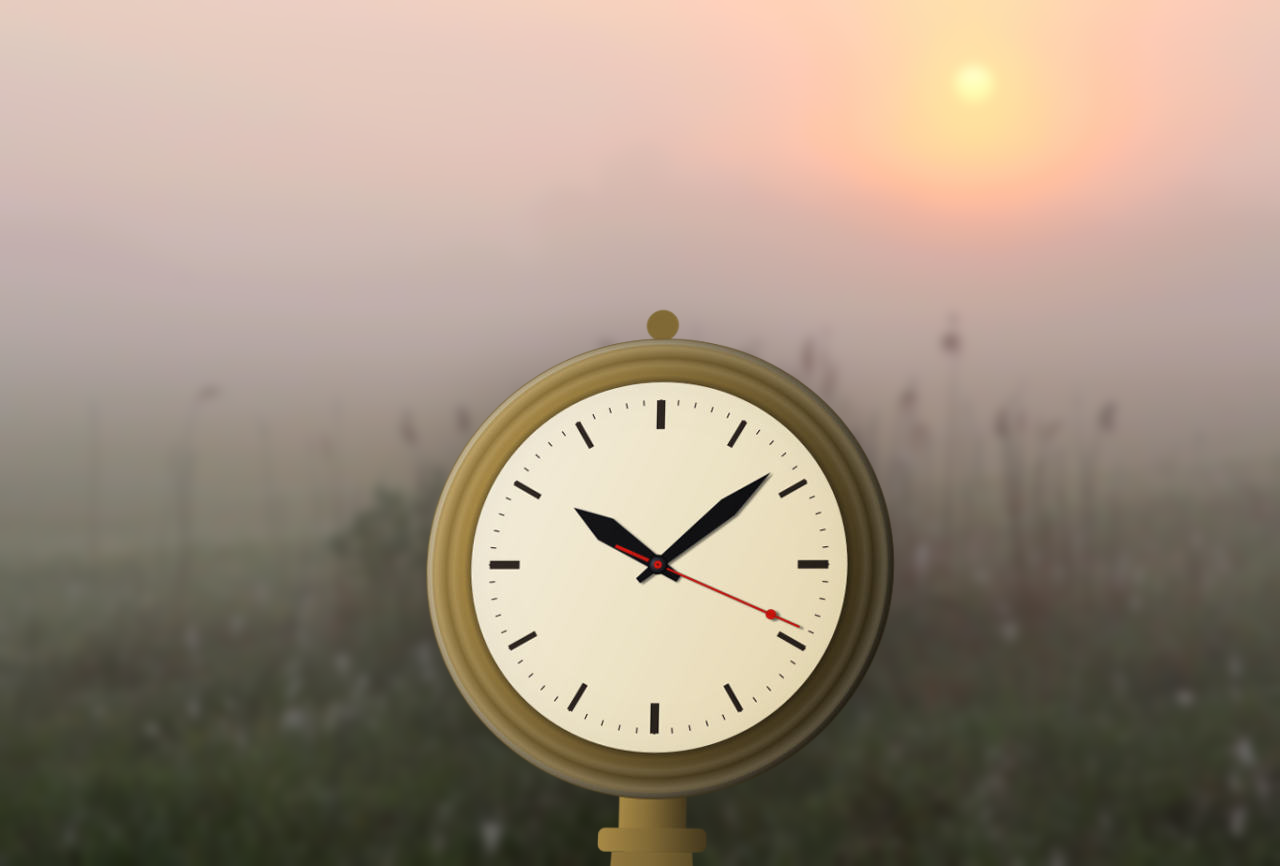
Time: h=10 m=8 s=19
